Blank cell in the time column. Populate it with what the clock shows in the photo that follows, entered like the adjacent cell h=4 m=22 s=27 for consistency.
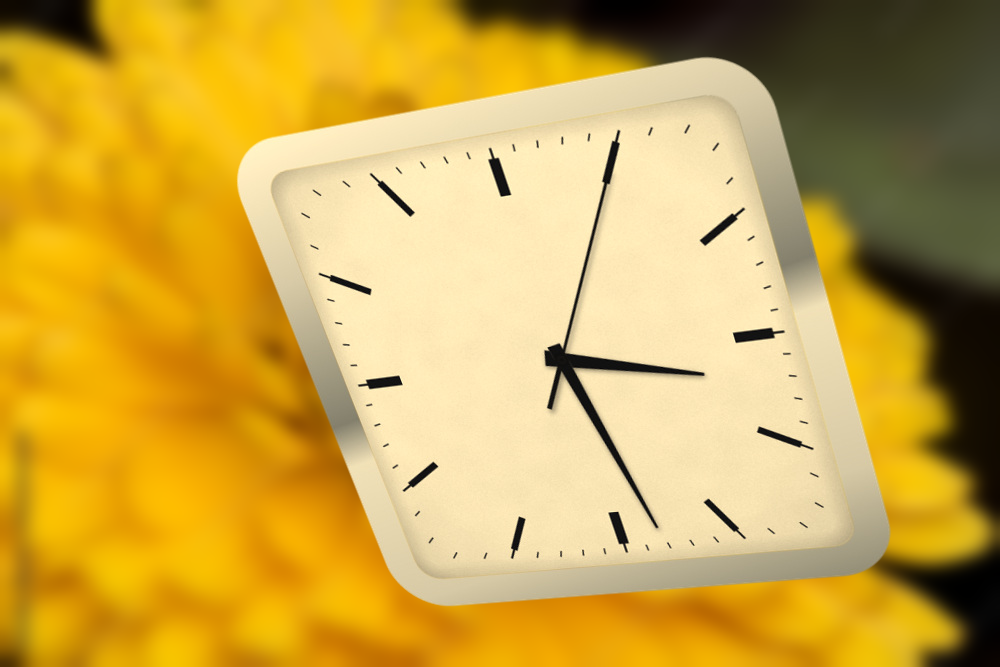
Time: h=3 m=28 s=5
